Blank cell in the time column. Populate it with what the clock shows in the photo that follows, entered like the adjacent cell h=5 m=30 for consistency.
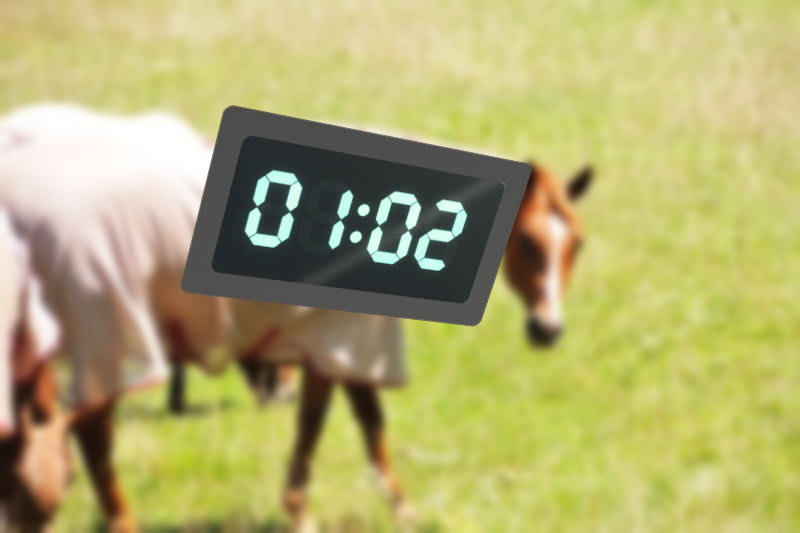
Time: h=1 m=2
